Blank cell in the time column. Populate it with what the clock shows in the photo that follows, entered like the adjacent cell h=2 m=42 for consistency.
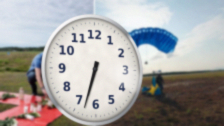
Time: h=6 m=33
